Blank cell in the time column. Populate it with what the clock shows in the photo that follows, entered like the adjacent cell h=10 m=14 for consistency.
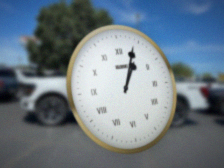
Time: h=1 m=4
